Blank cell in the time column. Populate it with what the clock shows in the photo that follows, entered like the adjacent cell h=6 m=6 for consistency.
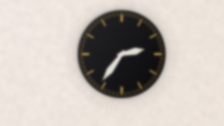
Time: h=2 m=36
